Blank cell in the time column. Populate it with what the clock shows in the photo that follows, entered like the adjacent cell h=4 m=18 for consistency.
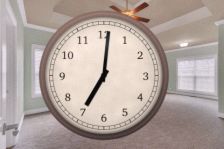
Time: h=7 m=1
